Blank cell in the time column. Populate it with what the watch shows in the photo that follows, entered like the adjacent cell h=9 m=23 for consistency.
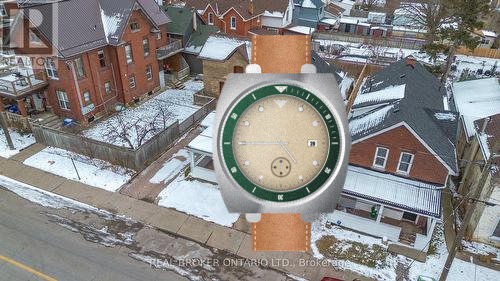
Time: h=4 m=45
